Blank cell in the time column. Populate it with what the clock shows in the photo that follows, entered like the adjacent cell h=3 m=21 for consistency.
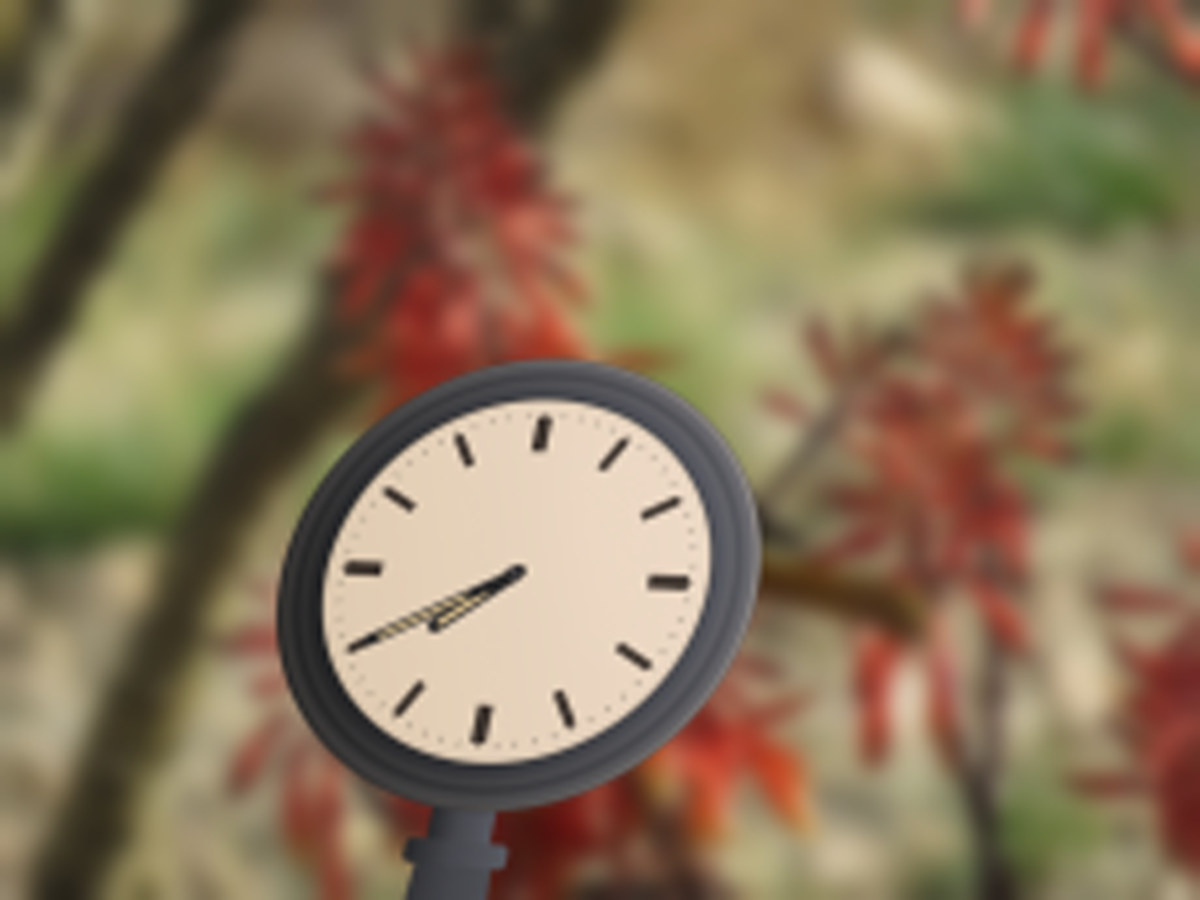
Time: h=7 m=40
